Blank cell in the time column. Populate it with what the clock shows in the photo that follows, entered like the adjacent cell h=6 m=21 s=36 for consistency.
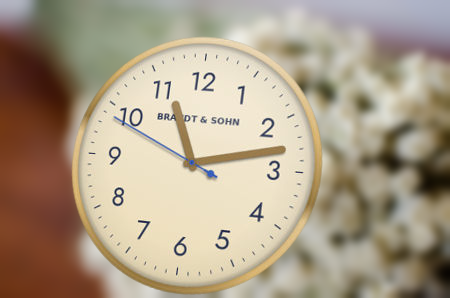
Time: h=11 m=12 s=49
